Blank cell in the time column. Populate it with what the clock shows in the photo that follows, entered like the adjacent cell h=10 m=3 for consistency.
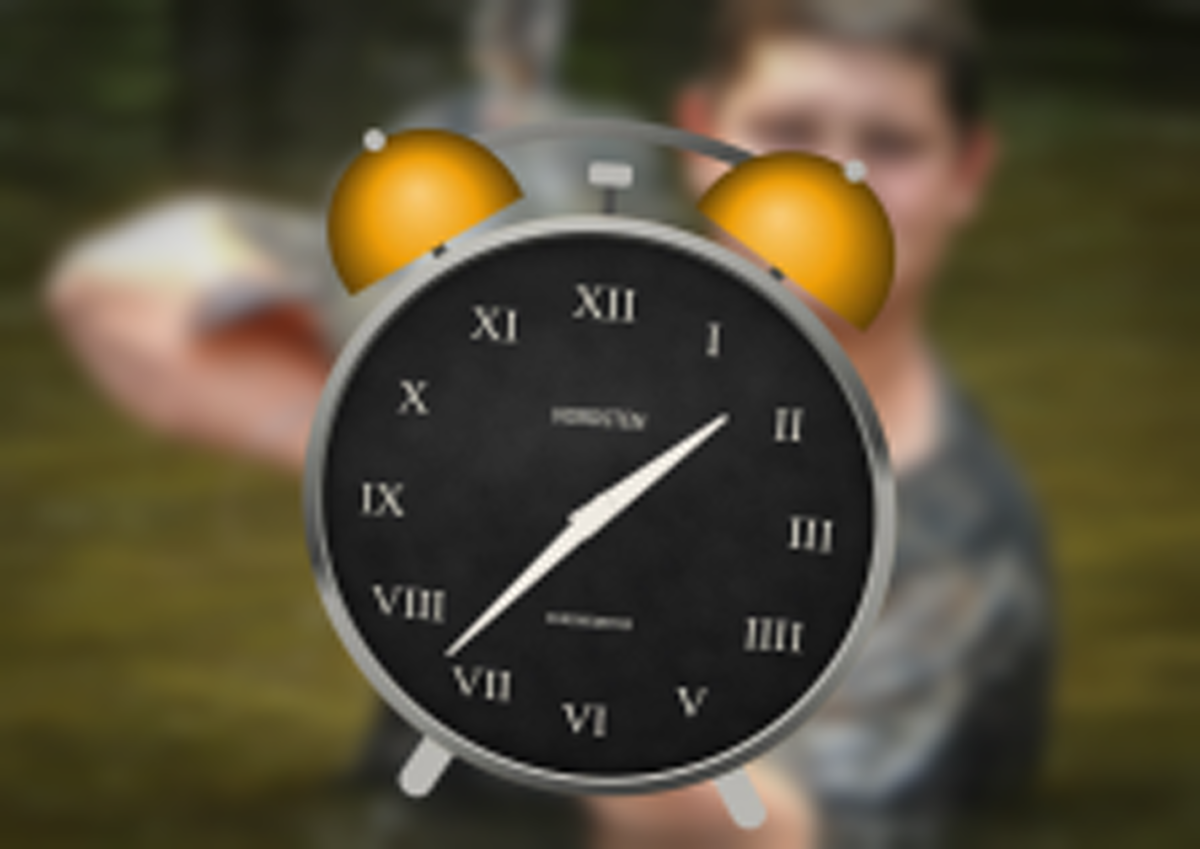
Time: h=1 m=37
